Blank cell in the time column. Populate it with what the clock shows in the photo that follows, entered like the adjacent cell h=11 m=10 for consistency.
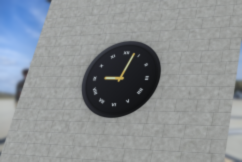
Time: h=9 m=3
